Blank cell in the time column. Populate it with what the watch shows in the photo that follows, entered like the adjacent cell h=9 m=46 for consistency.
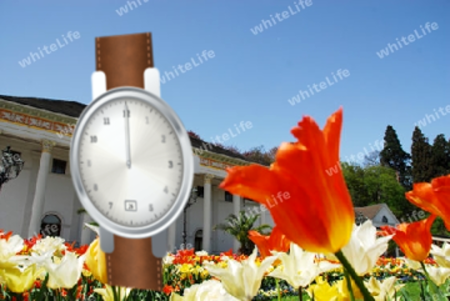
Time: h=12 m=0
